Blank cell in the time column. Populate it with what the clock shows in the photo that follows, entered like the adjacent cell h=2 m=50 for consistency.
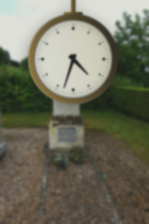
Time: h=4 m=33
